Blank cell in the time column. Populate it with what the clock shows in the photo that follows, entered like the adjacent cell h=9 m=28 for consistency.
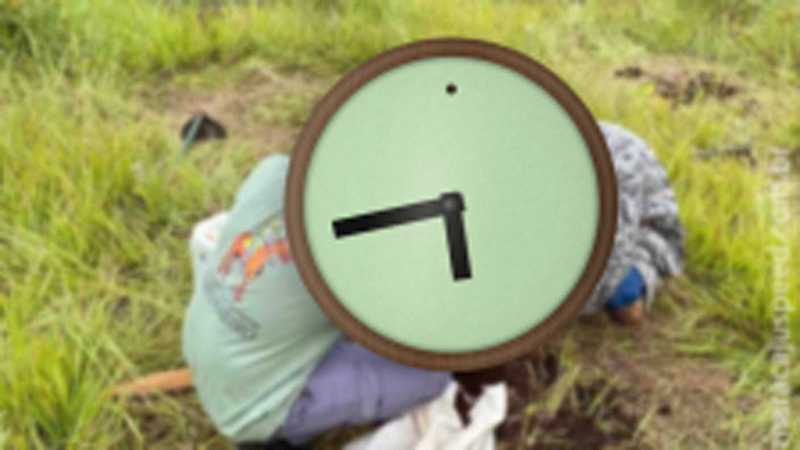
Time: h=5 m=43
